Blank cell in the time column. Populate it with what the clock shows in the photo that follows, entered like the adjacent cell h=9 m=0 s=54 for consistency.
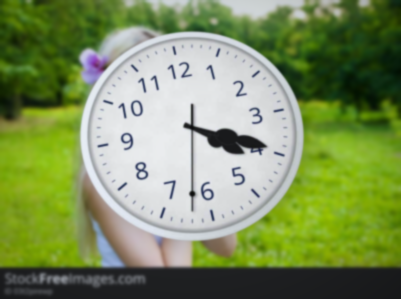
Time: h=4 m=19 s=32
